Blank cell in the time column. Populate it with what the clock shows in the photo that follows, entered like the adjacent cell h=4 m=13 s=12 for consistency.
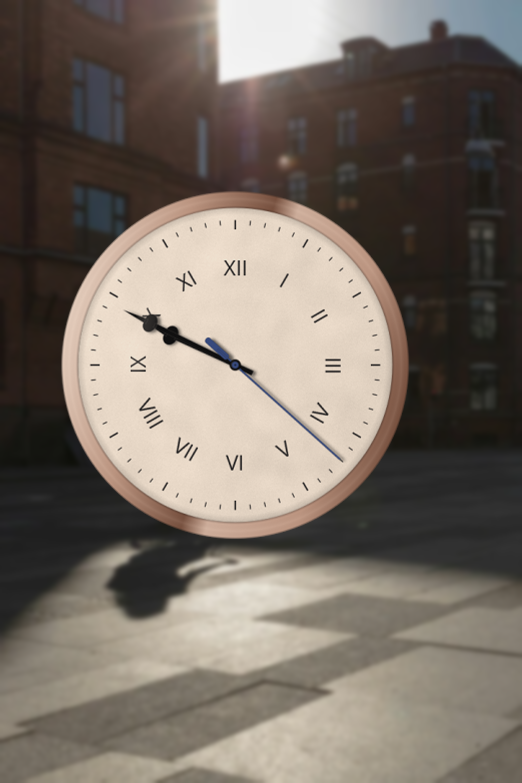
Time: h=9 m=49 s=22
